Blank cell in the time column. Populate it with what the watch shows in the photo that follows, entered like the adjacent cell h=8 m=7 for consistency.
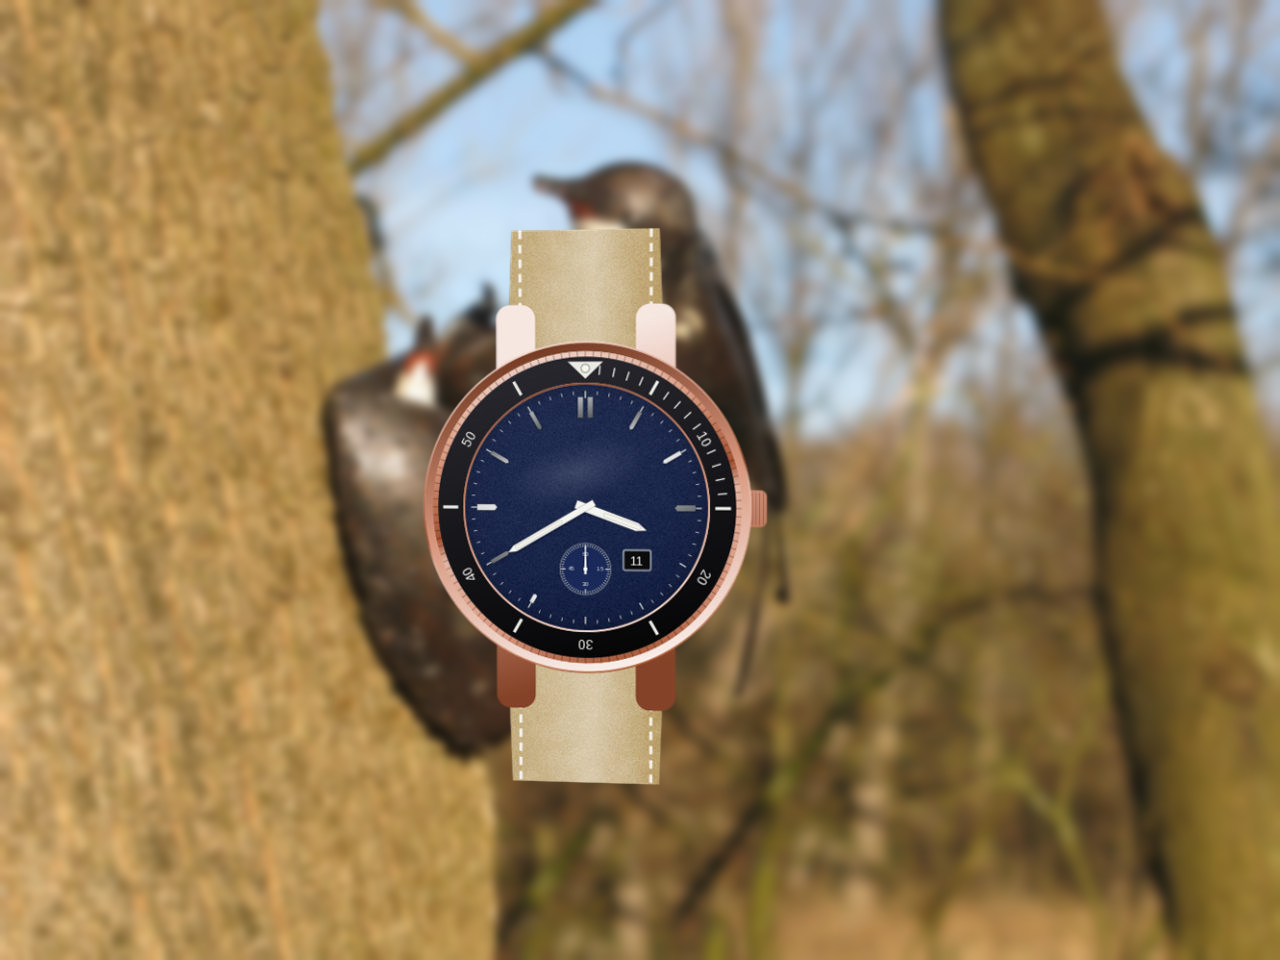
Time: h=3 m=40
